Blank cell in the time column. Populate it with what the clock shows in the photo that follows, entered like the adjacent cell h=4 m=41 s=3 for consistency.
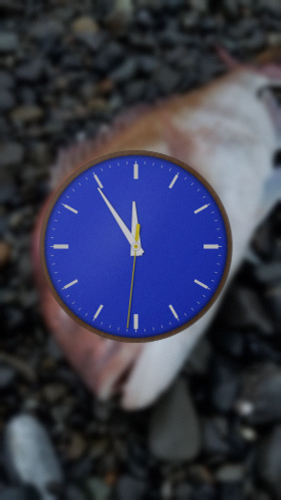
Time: h=11 m=54 s=31
